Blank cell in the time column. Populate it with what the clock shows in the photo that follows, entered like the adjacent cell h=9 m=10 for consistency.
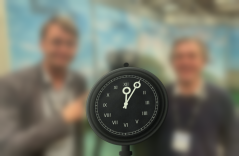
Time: h=12 m=5
